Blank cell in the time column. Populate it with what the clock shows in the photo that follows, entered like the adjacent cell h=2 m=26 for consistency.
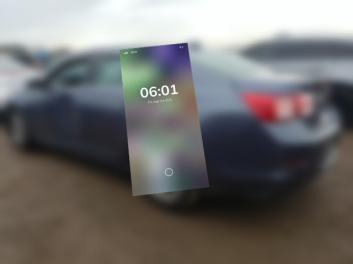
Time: h=6 m=1
